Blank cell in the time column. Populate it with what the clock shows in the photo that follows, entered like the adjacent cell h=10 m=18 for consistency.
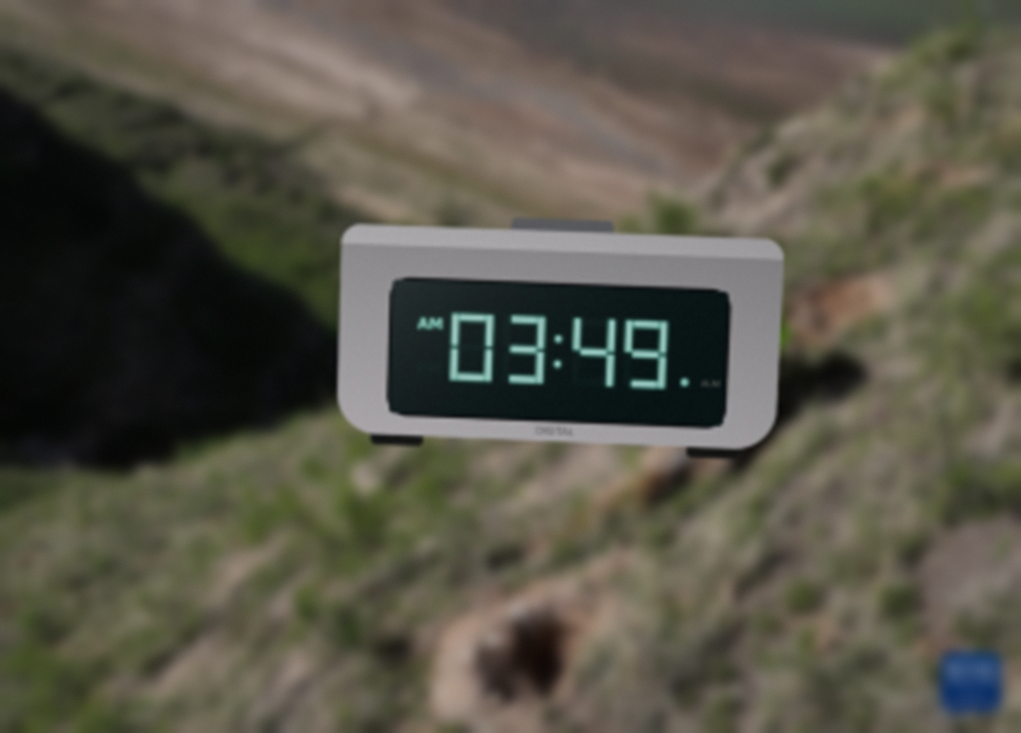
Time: h=3 m=49
